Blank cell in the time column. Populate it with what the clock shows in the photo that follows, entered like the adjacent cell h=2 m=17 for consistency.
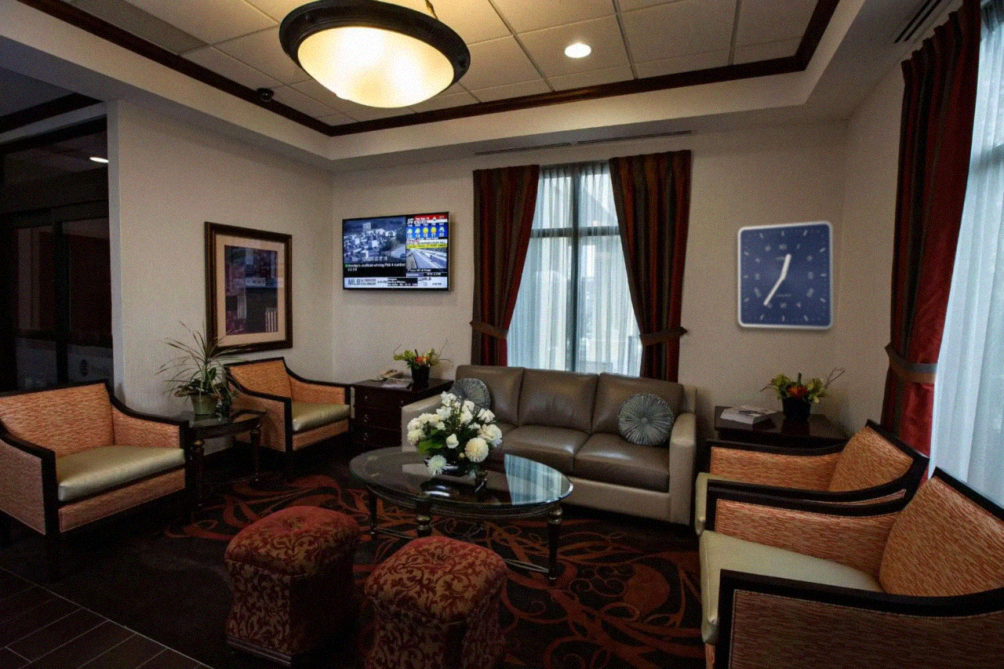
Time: h=12 m=36
